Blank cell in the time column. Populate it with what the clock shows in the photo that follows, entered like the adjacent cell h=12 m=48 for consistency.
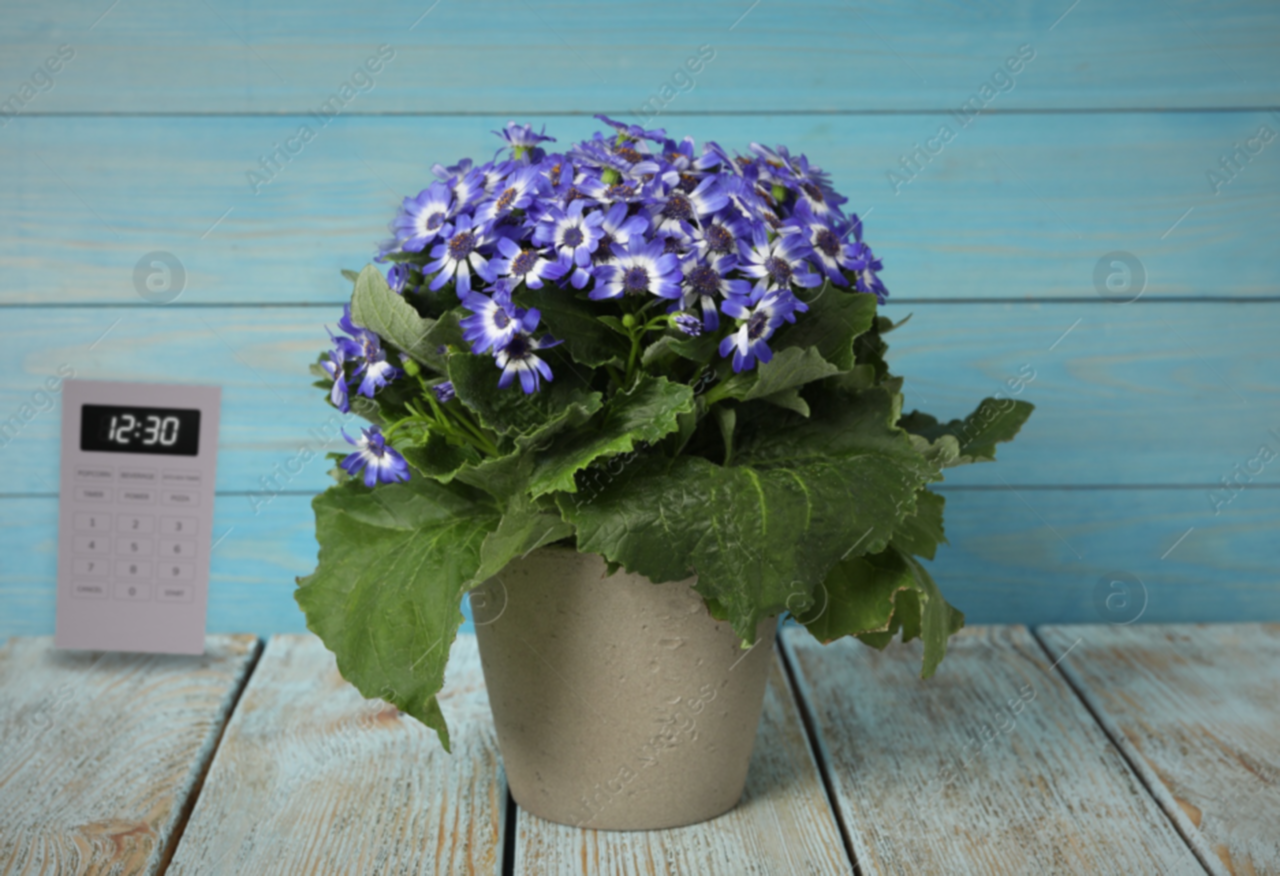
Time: h=12 m=30
